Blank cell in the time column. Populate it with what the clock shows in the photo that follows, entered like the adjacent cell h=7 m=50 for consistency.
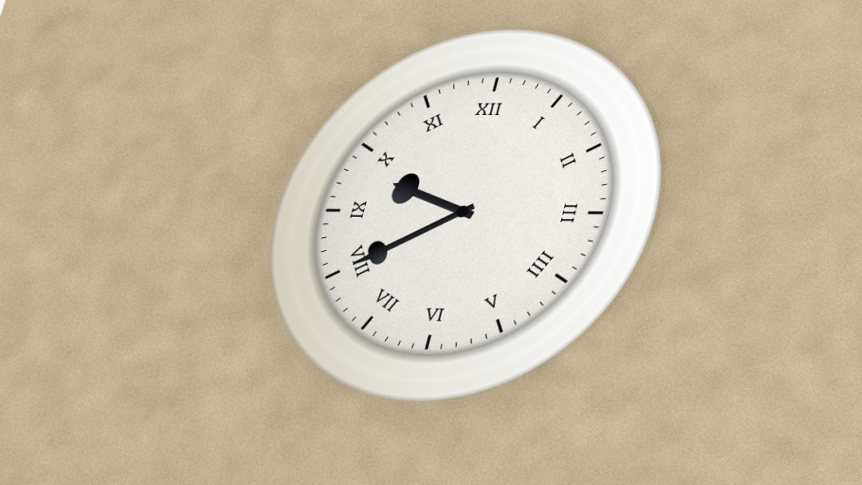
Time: h=9 m=40
